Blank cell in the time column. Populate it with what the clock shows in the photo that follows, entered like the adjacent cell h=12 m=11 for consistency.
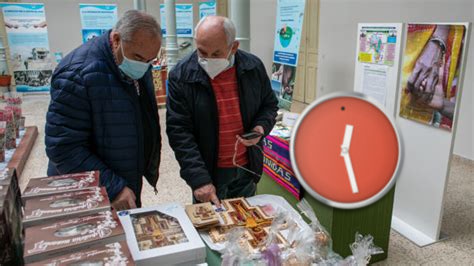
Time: h=12 m=28
